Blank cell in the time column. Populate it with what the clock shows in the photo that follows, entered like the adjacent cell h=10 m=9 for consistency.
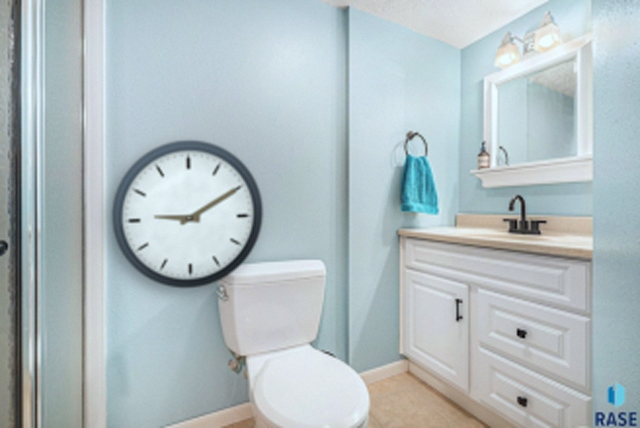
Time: h=9 m=10
